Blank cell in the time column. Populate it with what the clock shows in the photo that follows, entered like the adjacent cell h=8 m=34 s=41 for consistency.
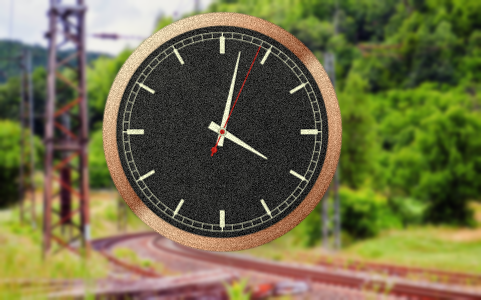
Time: h=4 m=2 s=4
